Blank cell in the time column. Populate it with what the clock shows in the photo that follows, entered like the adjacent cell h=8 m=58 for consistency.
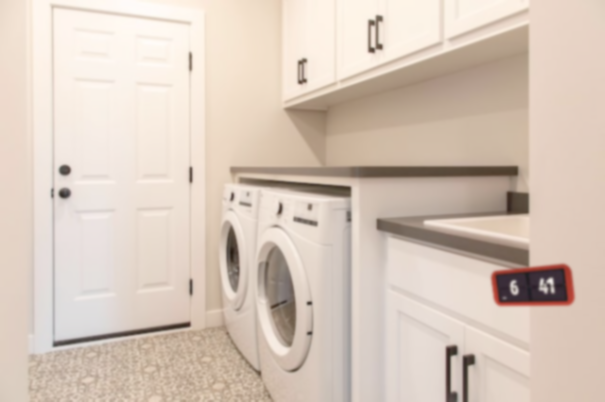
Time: h=6 m=41
